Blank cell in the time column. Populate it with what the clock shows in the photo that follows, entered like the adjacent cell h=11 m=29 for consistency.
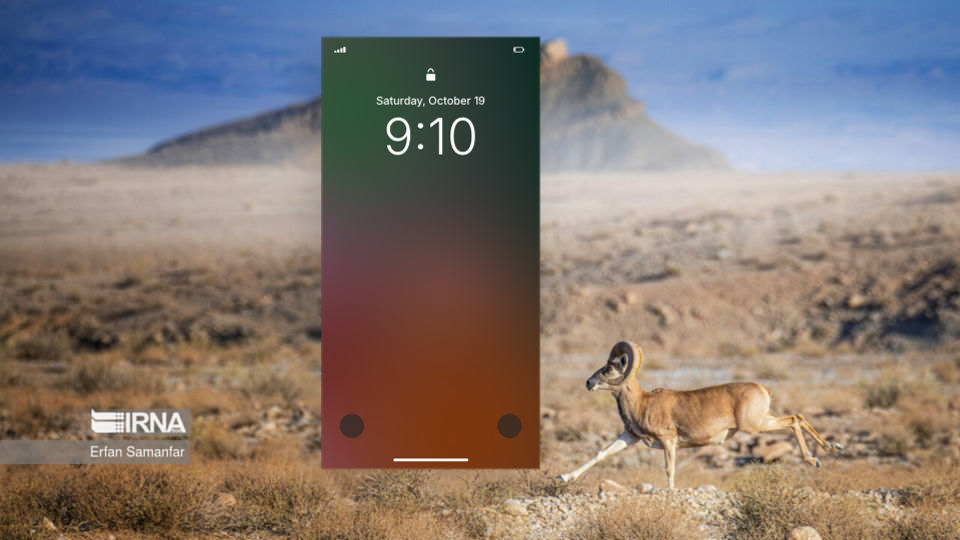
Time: h=9 m=10
